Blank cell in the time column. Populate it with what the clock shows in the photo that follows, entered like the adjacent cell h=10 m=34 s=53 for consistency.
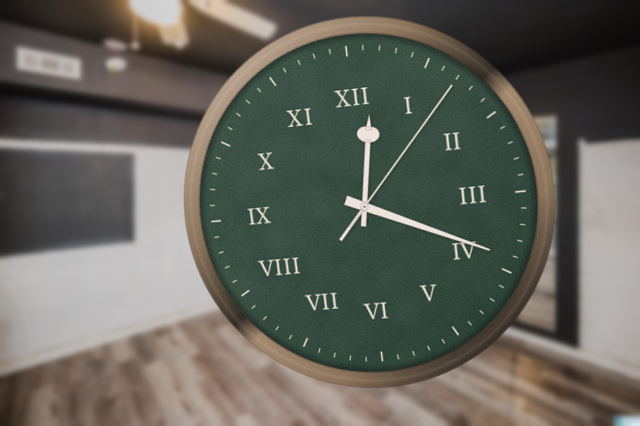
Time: h=12 m=19 s=7
